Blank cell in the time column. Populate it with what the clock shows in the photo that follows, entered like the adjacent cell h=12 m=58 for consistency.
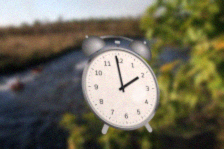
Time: h=1 m=59
